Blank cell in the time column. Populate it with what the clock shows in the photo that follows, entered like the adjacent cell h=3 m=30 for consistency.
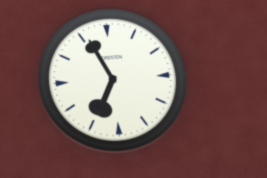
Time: h=6 m=56
